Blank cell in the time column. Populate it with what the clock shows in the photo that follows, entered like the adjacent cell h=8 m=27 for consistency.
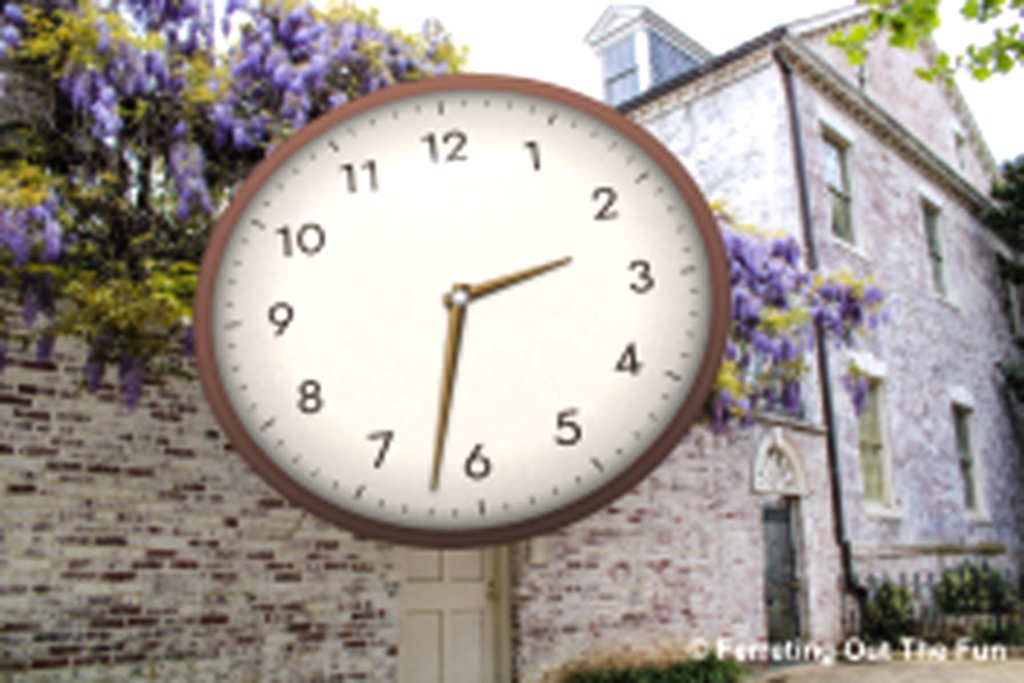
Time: h=2 m=32
